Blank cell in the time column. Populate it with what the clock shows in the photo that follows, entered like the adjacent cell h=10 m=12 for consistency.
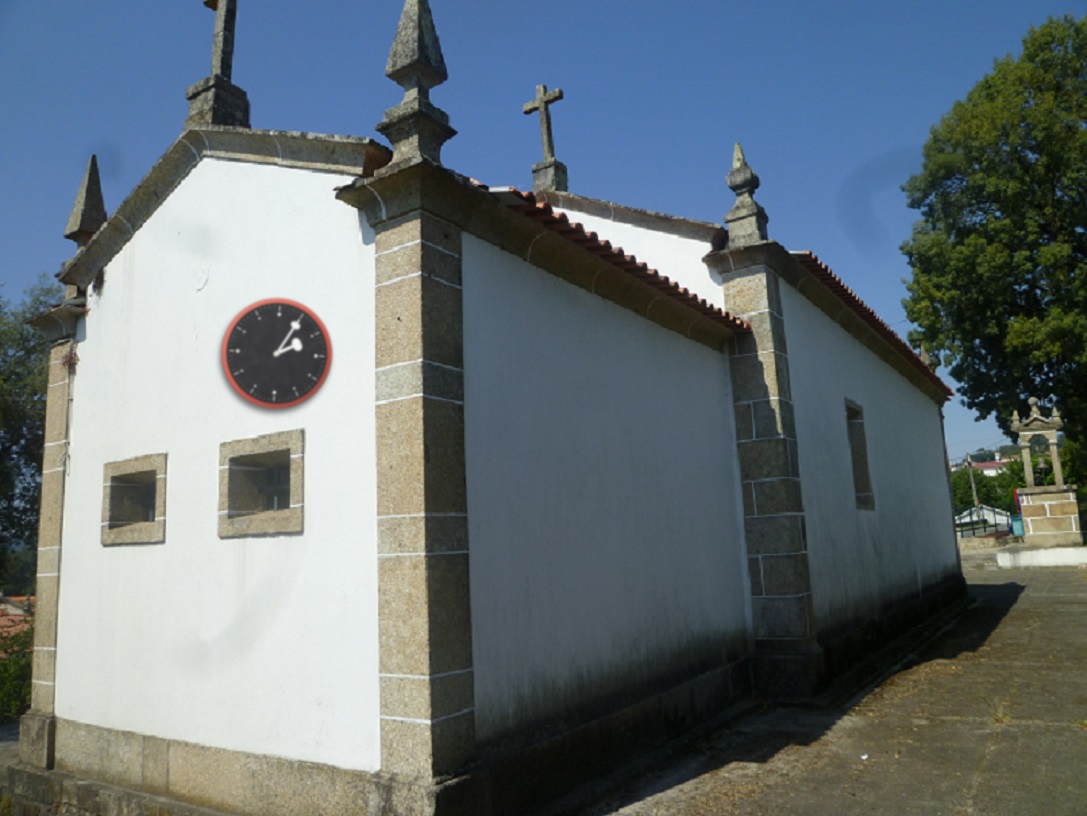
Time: h=2 m=5
